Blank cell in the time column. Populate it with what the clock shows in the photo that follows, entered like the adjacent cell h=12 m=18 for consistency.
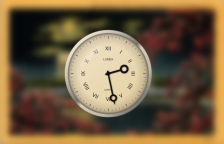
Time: h=2 m=28
